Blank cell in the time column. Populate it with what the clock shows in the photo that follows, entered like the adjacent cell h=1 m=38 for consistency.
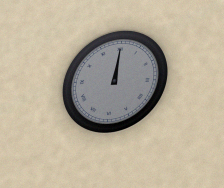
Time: h=12 m=0
